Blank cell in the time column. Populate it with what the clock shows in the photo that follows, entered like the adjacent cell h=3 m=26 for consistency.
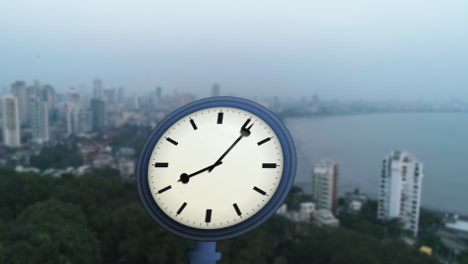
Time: h=8 m=6
